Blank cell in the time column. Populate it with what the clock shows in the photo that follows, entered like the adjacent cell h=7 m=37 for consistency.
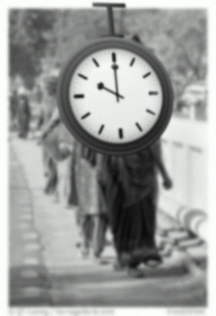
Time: h=10 m=0
